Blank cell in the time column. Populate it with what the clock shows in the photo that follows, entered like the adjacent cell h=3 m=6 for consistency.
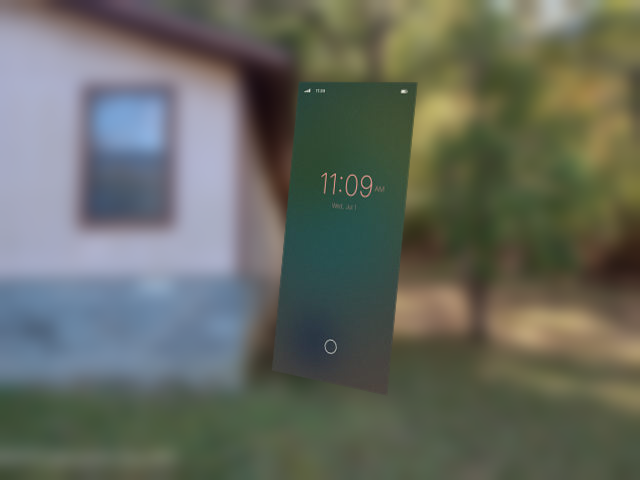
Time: h=11 m=9
